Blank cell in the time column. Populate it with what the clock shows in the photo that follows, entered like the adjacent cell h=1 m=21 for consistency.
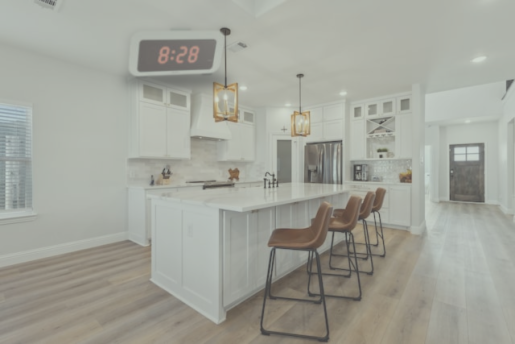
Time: h=8 m=28
